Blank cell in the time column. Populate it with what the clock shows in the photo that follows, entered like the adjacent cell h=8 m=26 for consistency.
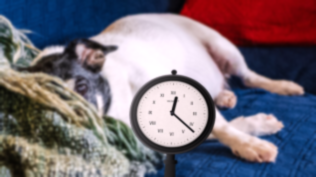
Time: h=12 m=22
